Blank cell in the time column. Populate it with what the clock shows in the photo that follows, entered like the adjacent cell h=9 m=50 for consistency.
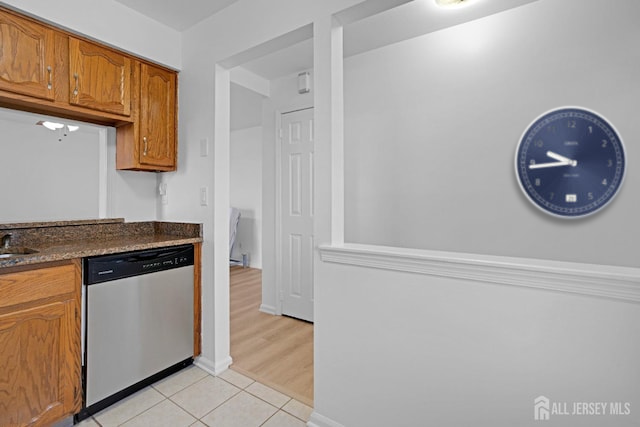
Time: h=9 m=44
